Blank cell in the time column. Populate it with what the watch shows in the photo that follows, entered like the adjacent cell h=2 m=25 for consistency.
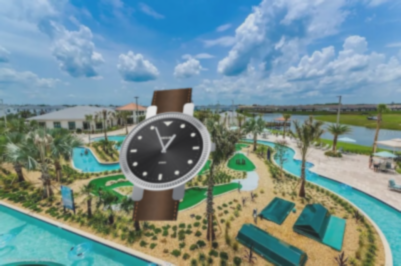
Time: h=12 m=56
